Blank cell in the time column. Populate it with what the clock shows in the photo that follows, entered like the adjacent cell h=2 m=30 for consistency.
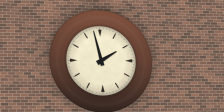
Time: h=1 m=58
